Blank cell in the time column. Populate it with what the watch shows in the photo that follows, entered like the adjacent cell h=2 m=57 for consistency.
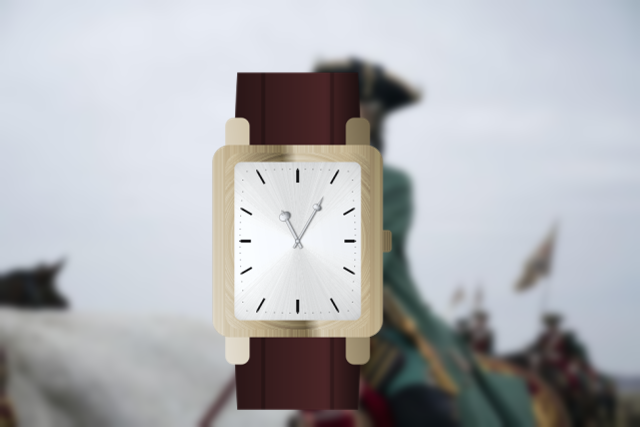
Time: h=11 m=5
